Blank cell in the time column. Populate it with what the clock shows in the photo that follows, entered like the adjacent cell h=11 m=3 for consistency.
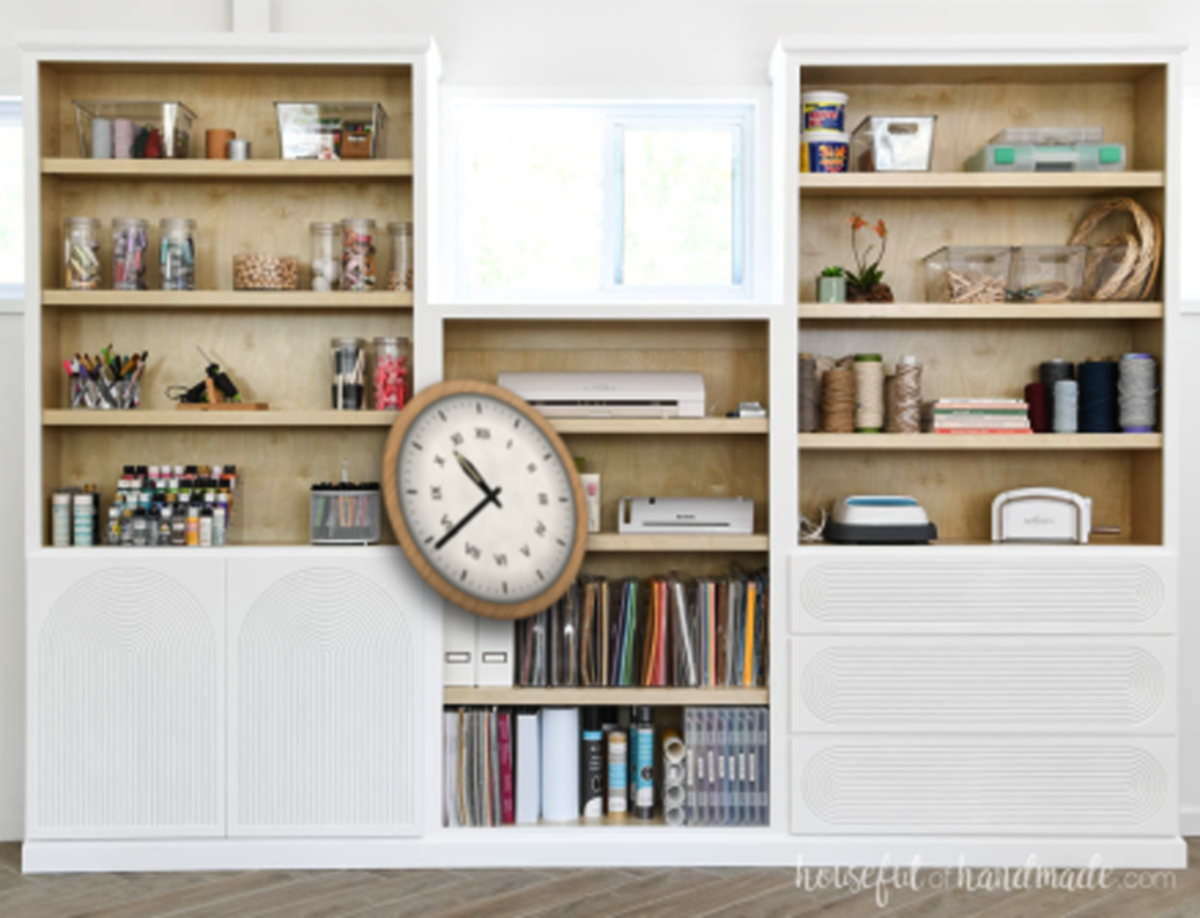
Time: h=10 m=39
